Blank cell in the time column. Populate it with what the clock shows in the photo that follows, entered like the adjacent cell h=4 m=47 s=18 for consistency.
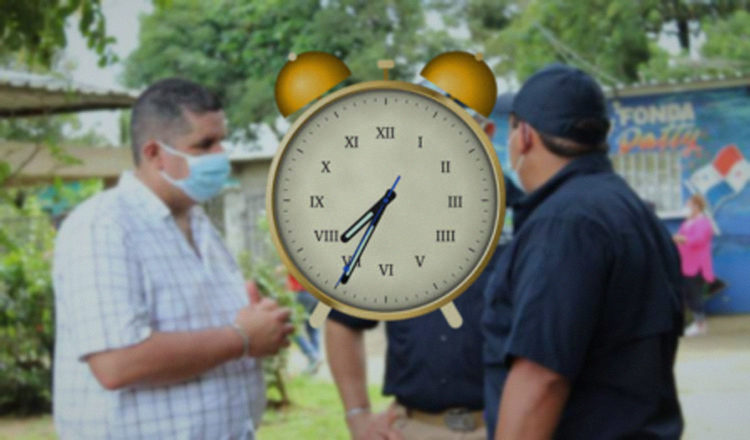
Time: h=7 m=34 s=35
